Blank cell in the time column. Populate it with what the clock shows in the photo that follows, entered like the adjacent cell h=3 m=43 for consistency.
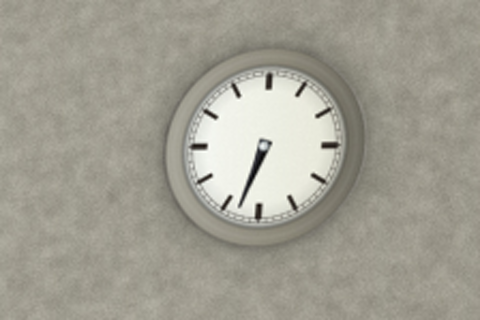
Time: h=6 m=33
